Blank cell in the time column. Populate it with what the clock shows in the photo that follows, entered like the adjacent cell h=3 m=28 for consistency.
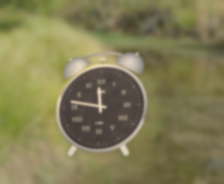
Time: h=11 m=47
